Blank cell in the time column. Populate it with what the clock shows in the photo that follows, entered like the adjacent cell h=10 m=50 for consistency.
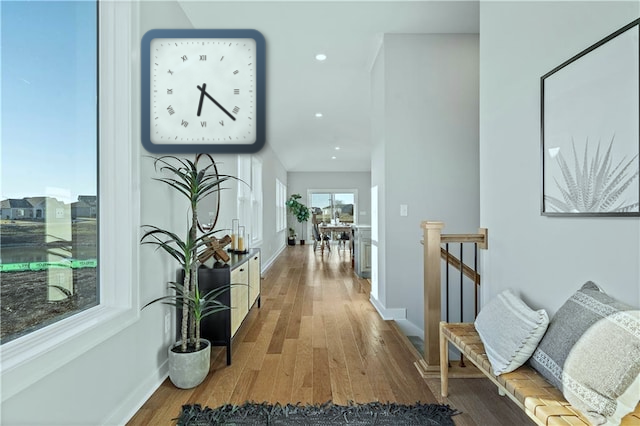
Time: h=6 m=22
